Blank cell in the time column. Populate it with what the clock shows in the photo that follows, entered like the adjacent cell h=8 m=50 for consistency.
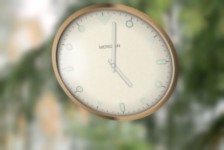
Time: h=5 m=2
